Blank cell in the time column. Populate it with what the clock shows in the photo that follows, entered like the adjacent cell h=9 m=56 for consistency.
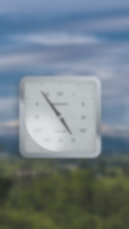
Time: h=4 m=54
